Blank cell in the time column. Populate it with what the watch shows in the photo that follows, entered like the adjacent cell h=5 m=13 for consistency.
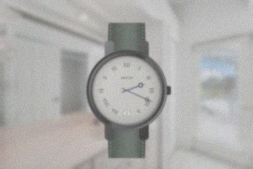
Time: h=2 m=19
